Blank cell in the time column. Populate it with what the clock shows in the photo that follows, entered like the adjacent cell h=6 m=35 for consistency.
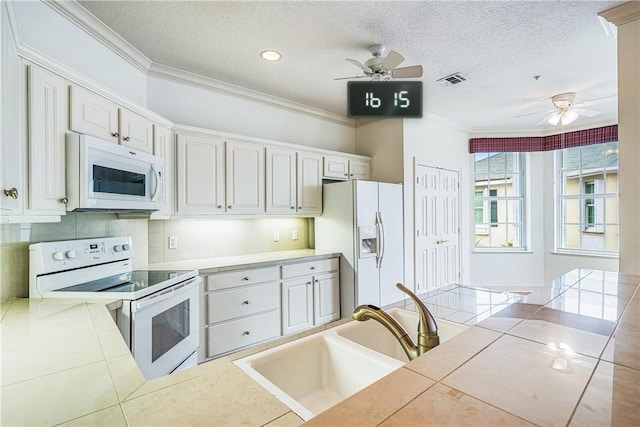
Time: h=16 m=15
